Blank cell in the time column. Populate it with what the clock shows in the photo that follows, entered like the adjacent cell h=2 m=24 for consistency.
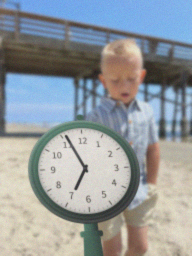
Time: h=6 m=56
